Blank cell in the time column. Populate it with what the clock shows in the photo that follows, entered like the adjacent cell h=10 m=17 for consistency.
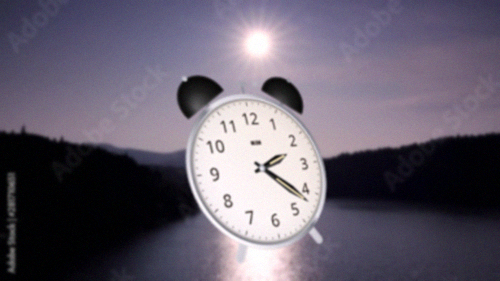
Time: h=2 m=22
